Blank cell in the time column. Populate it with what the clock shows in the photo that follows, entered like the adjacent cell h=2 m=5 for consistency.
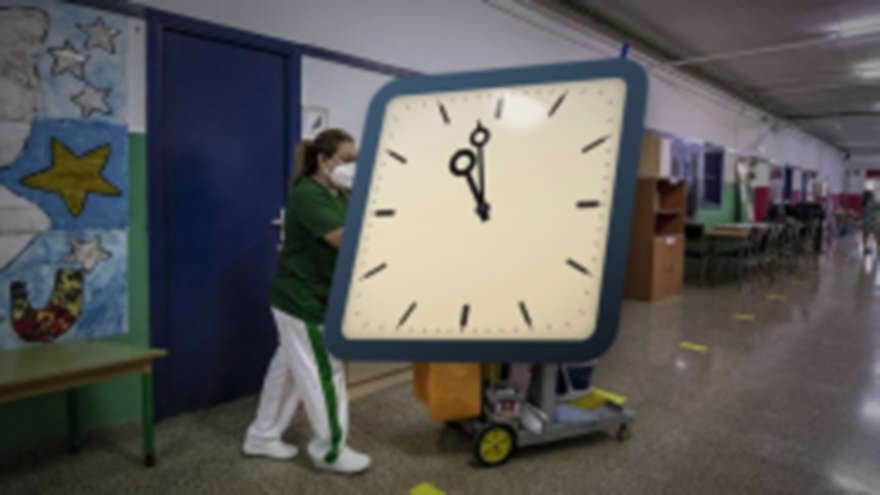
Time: h=10 m=58
